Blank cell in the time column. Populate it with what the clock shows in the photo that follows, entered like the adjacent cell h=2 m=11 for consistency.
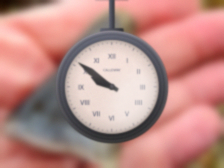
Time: h=9 m=51
